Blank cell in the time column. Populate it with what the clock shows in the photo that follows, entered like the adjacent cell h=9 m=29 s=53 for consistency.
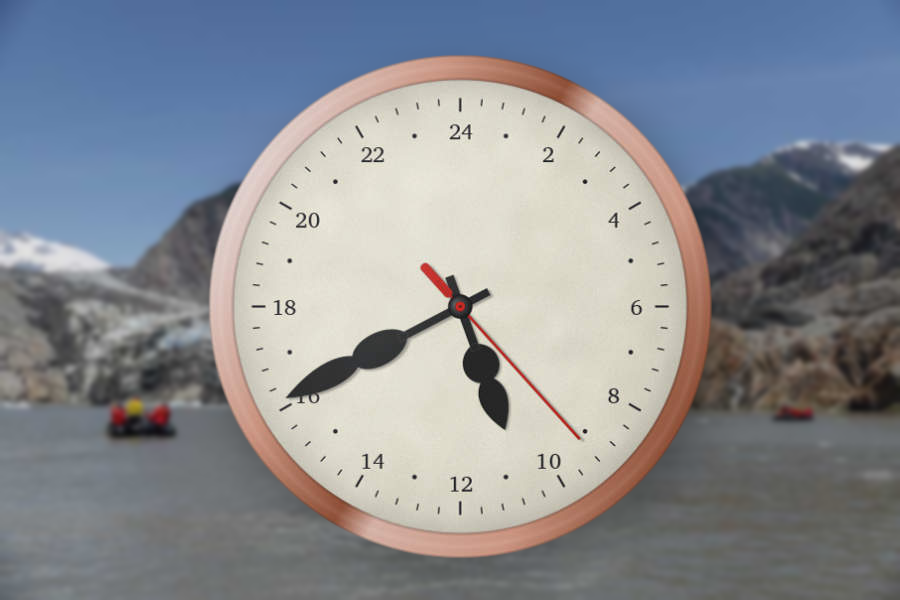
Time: h=10 m=40 s=23
